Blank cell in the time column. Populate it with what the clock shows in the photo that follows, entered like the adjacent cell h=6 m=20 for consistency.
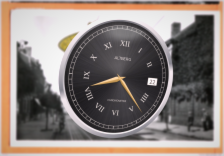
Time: h=8 m=23
